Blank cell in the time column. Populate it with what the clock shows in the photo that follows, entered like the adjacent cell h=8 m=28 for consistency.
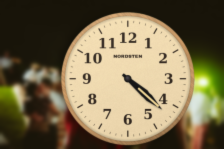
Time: h=4 m=22
